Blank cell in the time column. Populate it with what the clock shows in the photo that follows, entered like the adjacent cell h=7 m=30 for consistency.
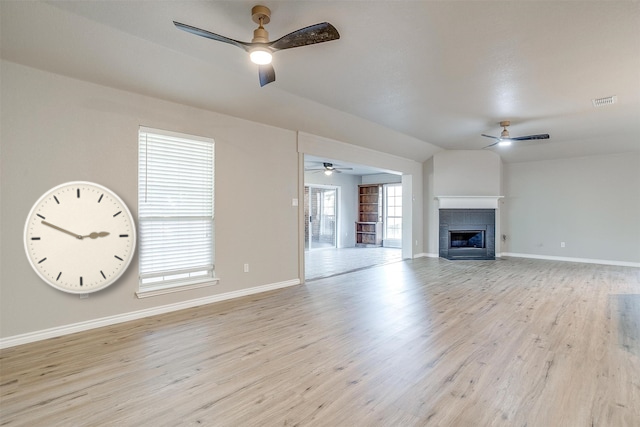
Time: h=2 m=49
